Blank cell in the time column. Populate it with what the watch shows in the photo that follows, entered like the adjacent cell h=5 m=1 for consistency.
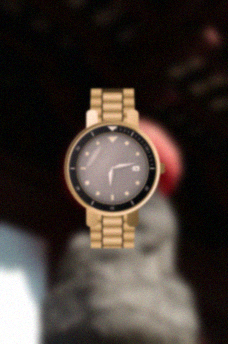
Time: h=6 m=13
